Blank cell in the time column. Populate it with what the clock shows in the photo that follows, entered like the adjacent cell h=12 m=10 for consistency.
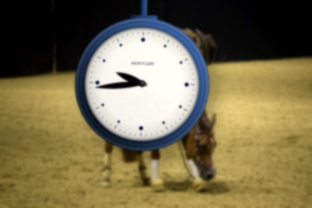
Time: h=9 m=44
